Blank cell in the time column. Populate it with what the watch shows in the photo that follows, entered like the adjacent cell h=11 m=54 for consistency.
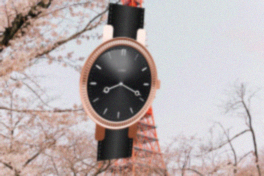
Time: h=8 m=19
